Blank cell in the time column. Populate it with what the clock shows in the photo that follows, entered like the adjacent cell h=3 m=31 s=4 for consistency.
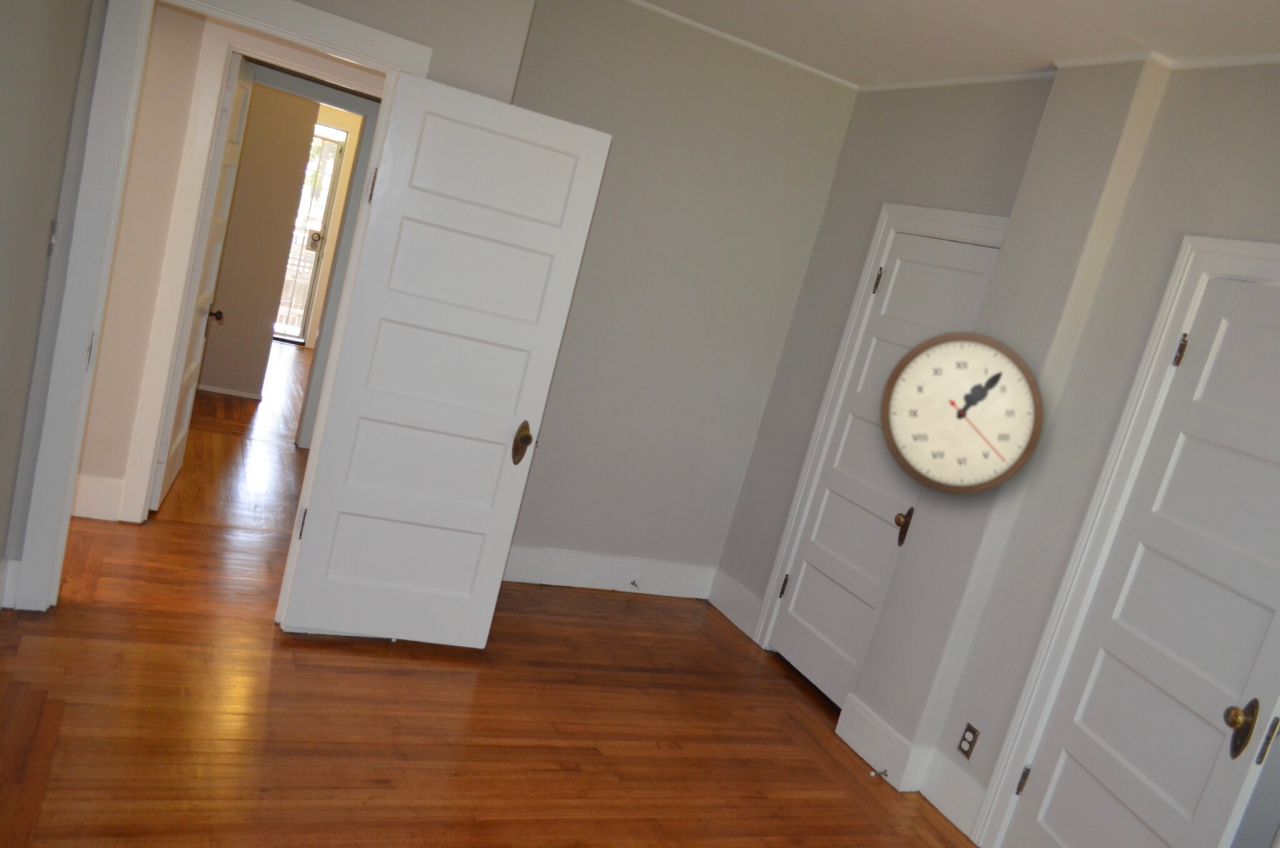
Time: h=1 m=7 s=23
